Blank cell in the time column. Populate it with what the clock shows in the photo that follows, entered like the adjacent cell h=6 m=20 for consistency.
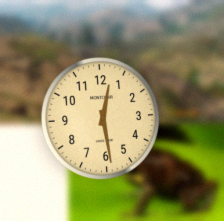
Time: h=12 m=29
